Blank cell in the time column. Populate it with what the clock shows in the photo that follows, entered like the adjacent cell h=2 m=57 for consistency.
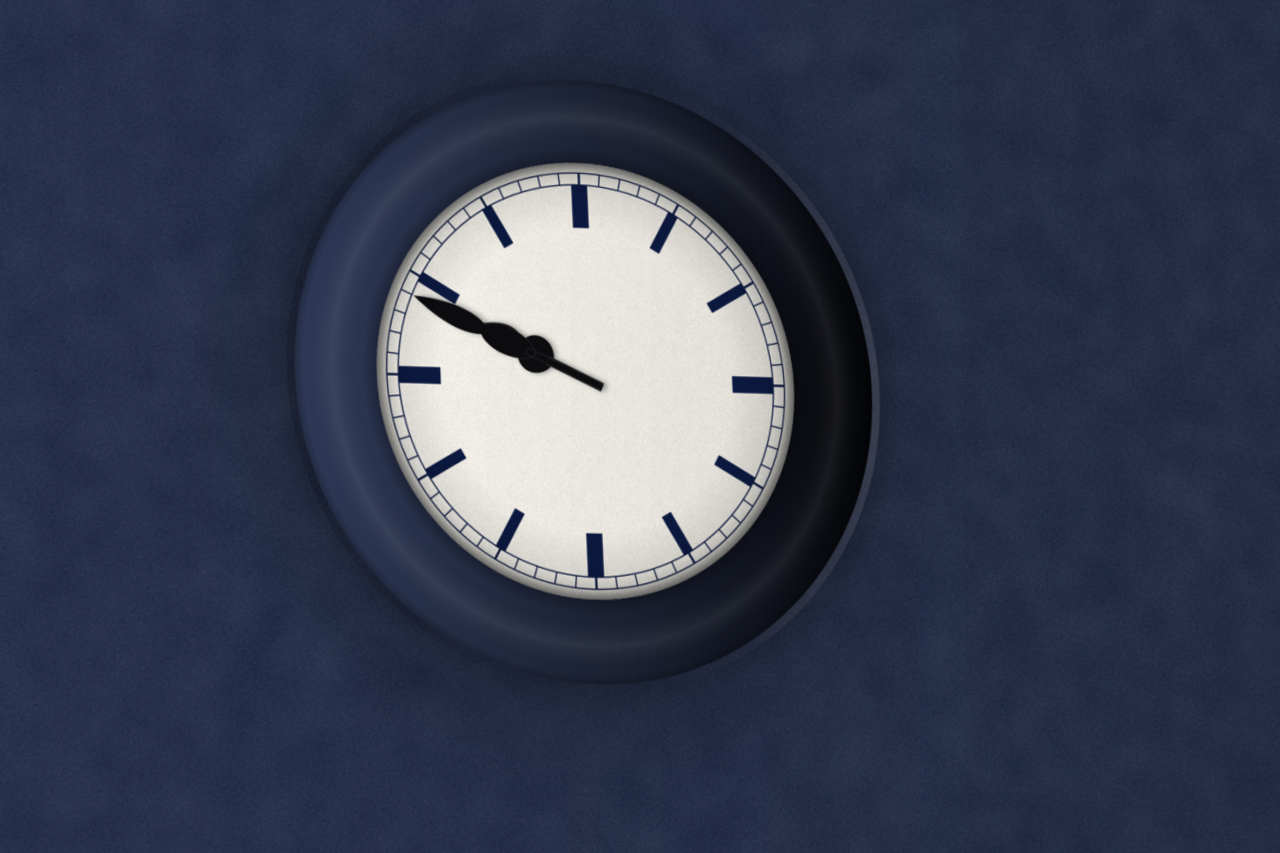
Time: h=9 m=49
